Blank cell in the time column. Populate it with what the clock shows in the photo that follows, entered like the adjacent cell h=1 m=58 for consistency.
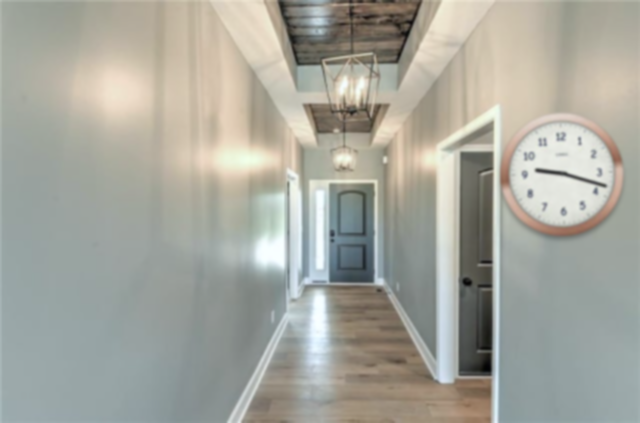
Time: h=9 m=18
